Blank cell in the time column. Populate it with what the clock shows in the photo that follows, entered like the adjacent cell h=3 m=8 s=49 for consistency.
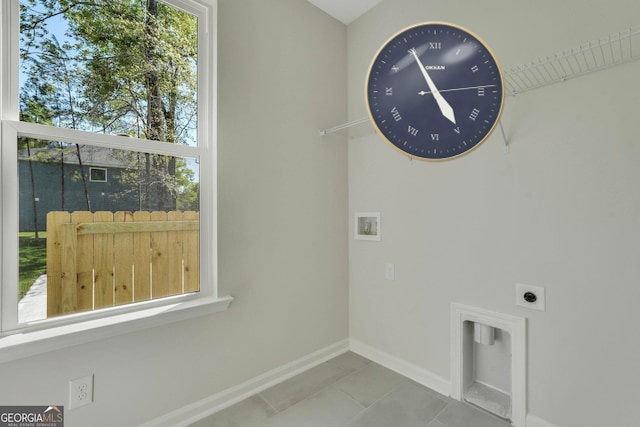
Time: h=4 m=55 s=14
